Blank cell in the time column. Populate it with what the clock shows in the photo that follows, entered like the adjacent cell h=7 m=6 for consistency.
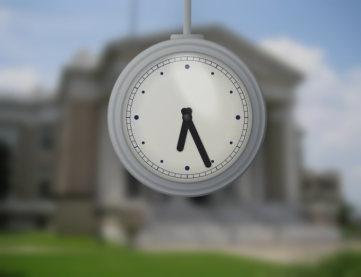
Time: h=6 m=26
